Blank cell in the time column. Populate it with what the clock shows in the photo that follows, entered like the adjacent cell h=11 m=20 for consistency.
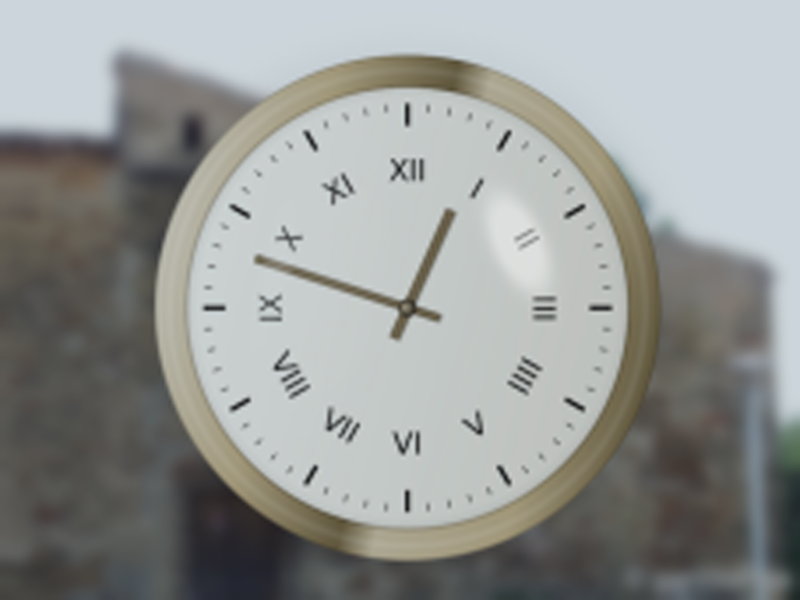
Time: h=12 m=48
